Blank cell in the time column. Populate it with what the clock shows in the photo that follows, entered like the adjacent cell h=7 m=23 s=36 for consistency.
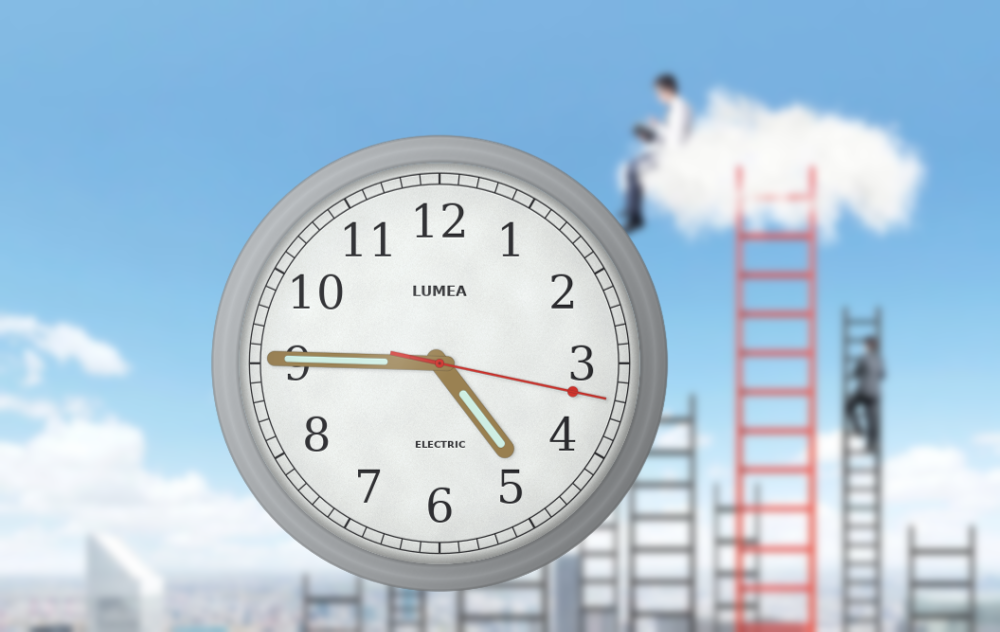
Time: h=4 m=45 s=17
